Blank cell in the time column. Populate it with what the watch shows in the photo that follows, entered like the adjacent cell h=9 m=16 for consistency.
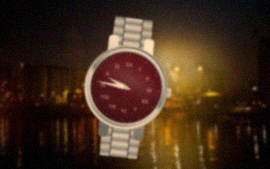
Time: h=9 m=46
